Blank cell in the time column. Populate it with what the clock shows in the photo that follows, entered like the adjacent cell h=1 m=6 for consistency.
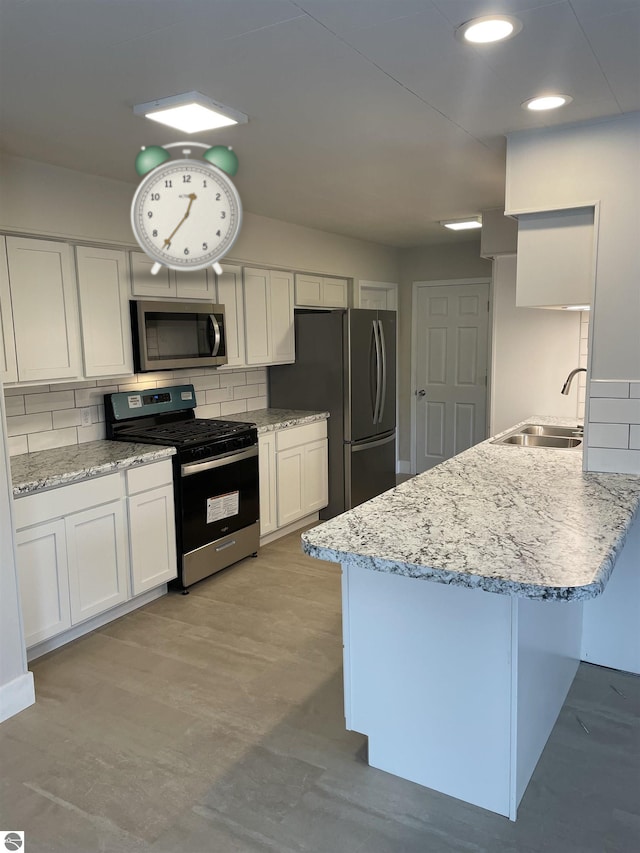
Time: h=12 m=36
